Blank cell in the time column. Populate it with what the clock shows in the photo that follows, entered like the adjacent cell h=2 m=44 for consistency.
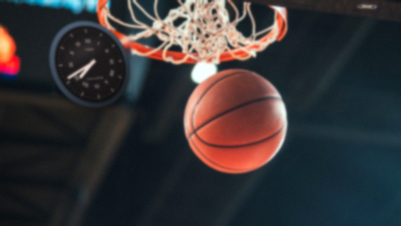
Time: h=7 m=41
